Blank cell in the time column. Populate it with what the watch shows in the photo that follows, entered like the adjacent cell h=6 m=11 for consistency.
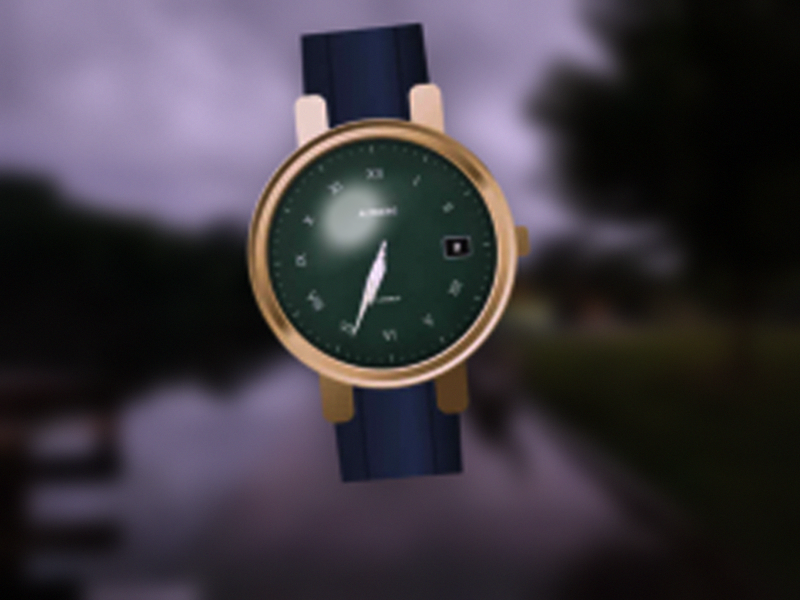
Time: h=6 m=34
